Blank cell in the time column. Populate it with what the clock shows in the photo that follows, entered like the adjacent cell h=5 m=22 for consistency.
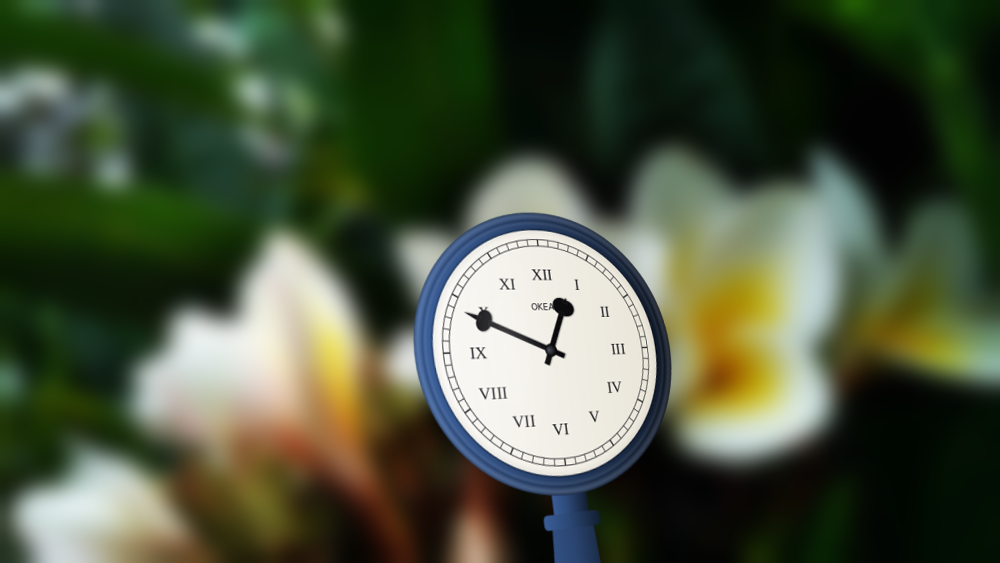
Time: h=12 m=49
